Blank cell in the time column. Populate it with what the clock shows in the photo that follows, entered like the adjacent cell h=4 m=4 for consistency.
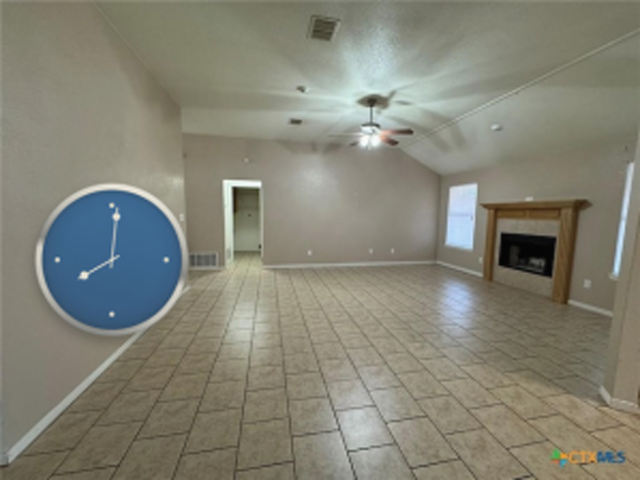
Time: h=8 m=1
